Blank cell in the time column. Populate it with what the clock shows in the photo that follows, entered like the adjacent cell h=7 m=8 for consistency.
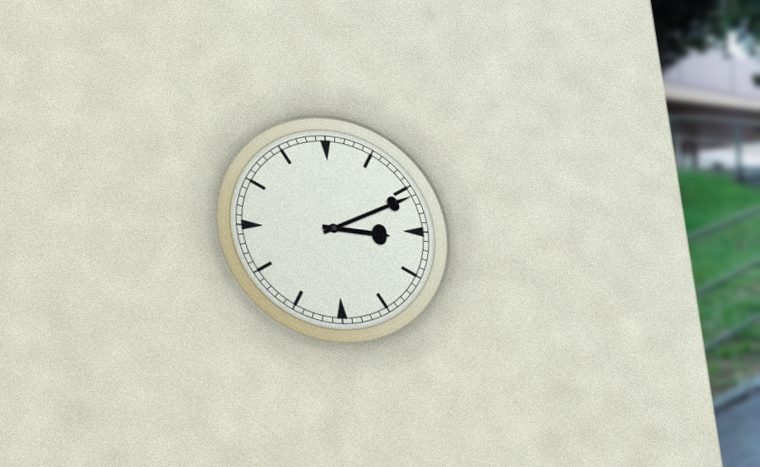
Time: h=3 m=11
